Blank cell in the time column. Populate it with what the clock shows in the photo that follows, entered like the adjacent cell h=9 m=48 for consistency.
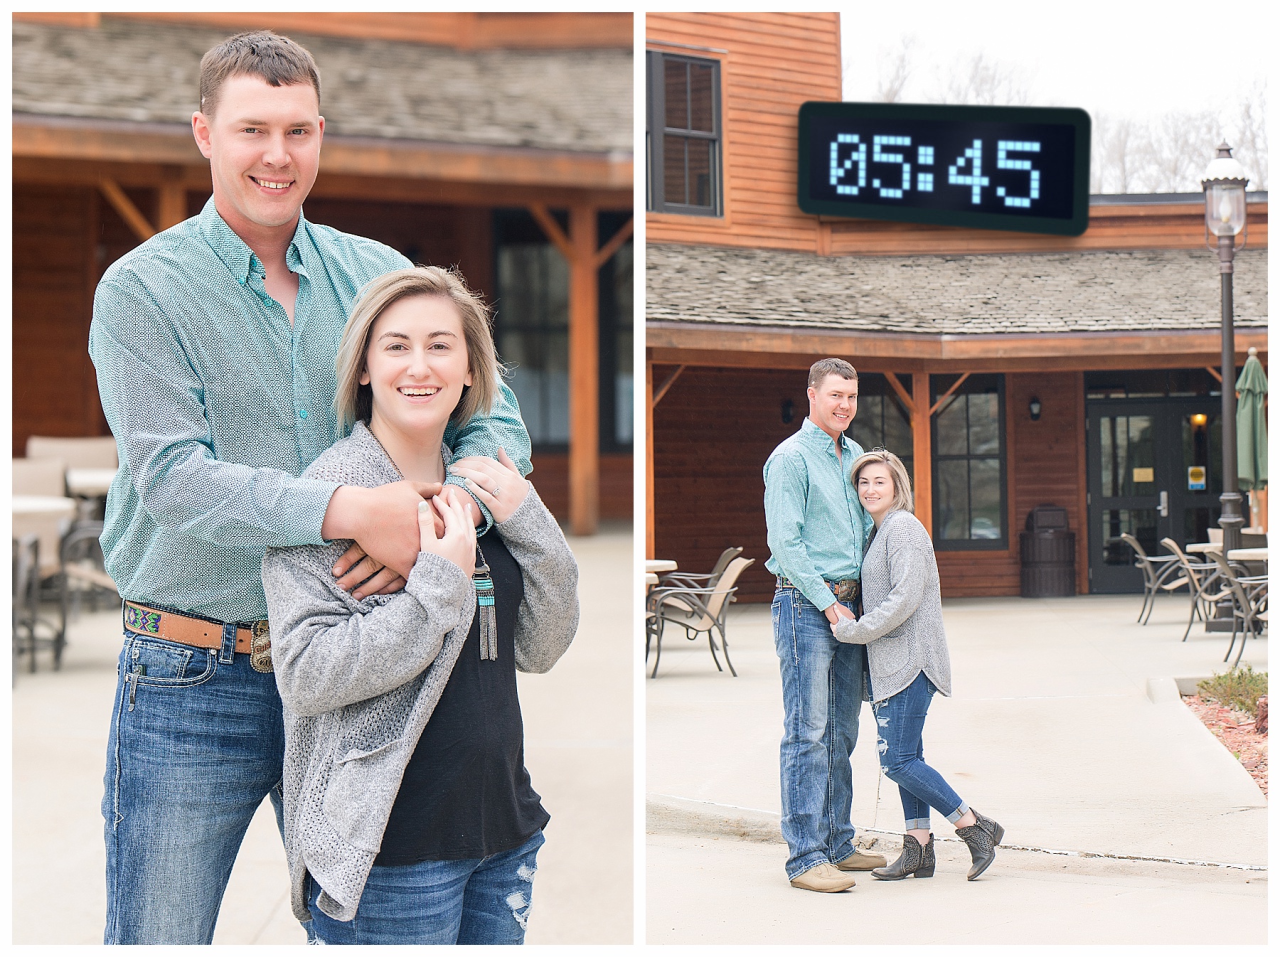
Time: h=5 m=45
